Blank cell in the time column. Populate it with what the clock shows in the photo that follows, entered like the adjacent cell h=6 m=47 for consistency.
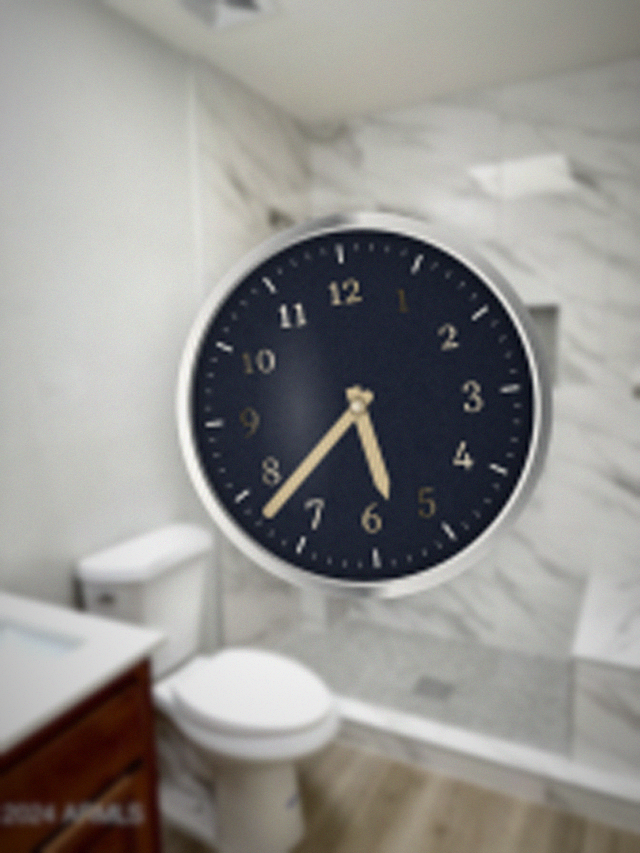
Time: h=5 m=38
